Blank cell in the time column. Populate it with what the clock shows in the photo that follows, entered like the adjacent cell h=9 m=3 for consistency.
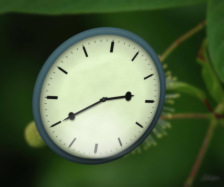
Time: h=2 m=40
